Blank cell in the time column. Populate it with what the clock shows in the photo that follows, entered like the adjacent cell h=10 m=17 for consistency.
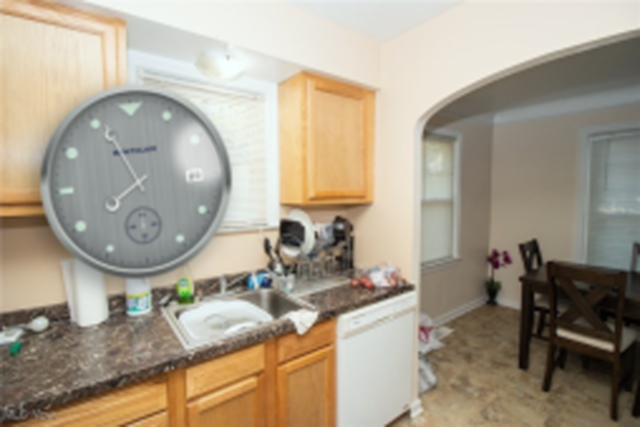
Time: h=7 m=56
